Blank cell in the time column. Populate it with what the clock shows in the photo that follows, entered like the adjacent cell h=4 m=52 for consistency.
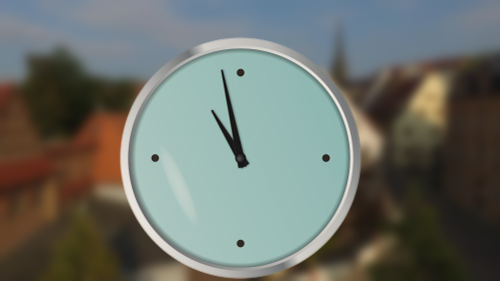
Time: h=10 m=58
